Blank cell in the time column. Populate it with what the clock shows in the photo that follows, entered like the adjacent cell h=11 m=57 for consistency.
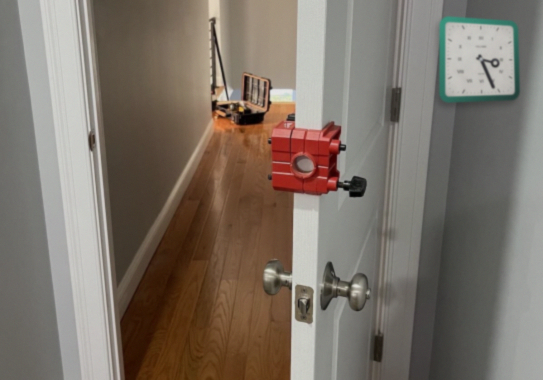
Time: h=3 m=26
